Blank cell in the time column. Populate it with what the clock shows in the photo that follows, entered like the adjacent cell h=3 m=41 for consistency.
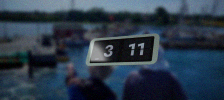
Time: h=3 m=11
